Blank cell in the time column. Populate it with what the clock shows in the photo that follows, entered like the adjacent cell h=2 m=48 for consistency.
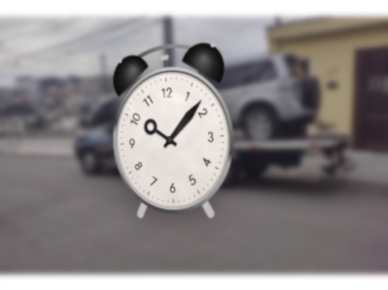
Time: h=10 m=8
